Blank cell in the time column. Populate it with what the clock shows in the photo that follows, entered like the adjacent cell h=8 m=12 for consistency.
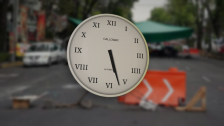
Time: h=5 m=27
